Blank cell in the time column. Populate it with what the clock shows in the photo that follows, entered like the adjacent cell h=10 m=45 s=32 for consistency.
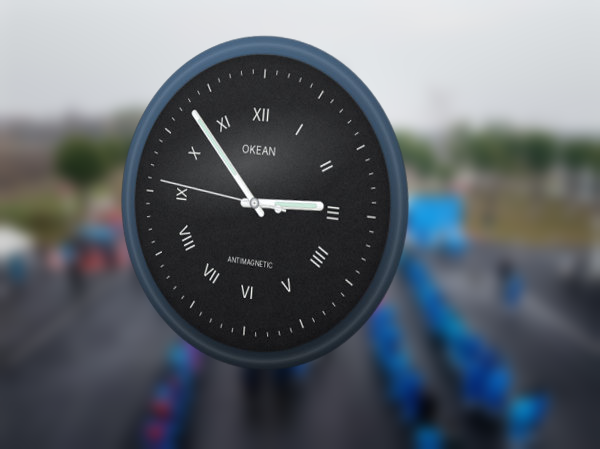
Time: h=2 m=52 s=46
